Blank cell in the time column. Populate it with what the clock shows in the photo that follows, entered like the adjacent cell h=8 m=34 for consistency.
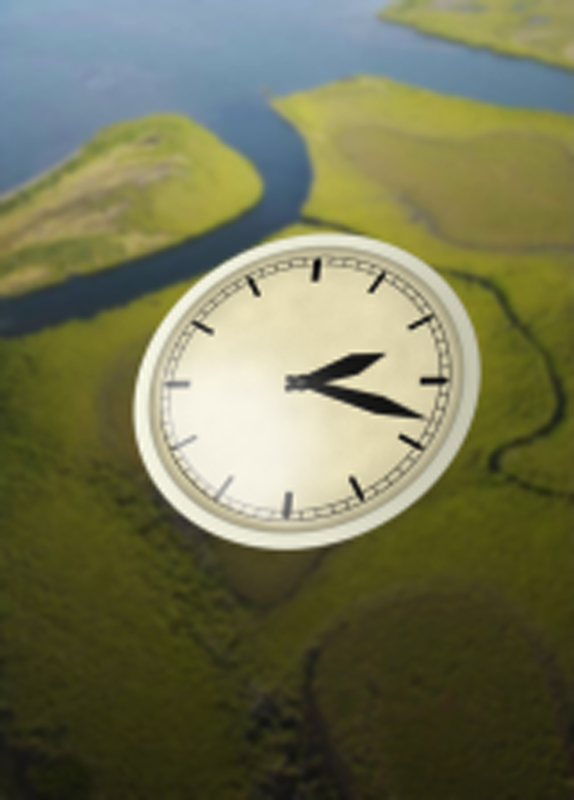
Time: h=2 m=18
